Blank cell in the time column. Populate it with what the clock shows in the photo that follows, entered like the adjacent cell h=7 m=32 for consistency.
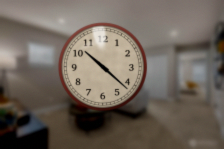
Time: h=10 m=22
